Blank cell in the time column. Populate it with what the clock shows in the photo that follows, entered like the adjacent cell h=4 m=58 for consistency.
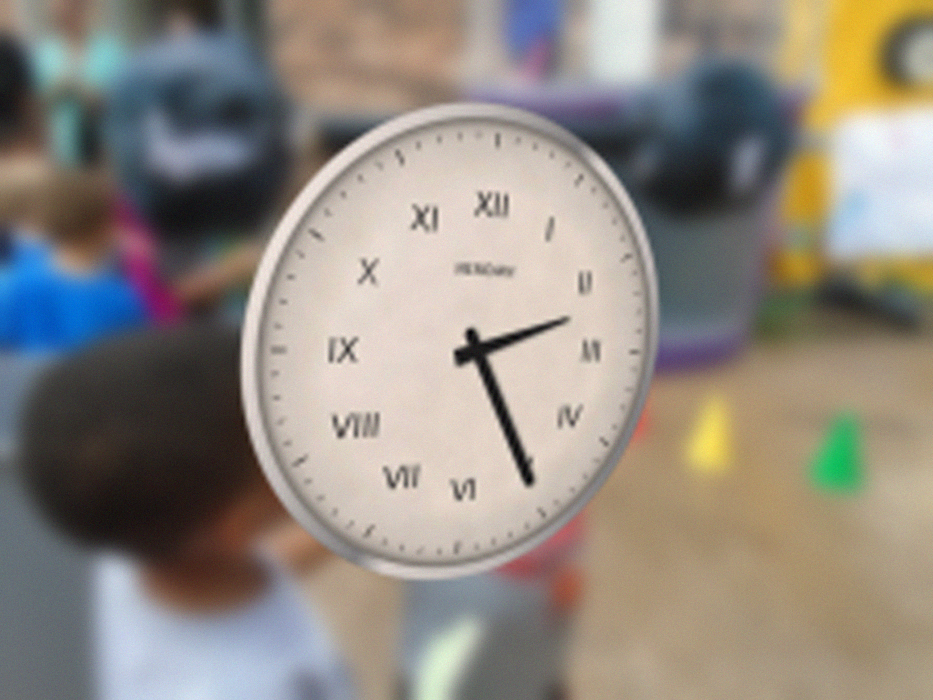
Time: h=2 m=25
